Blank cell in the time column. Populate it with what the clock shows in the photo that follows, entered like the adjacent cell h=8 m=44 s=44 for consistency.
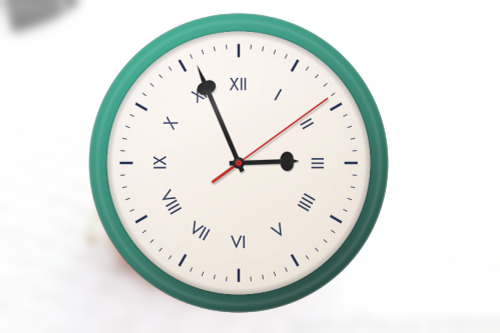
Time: h=2 m=56 s=9
